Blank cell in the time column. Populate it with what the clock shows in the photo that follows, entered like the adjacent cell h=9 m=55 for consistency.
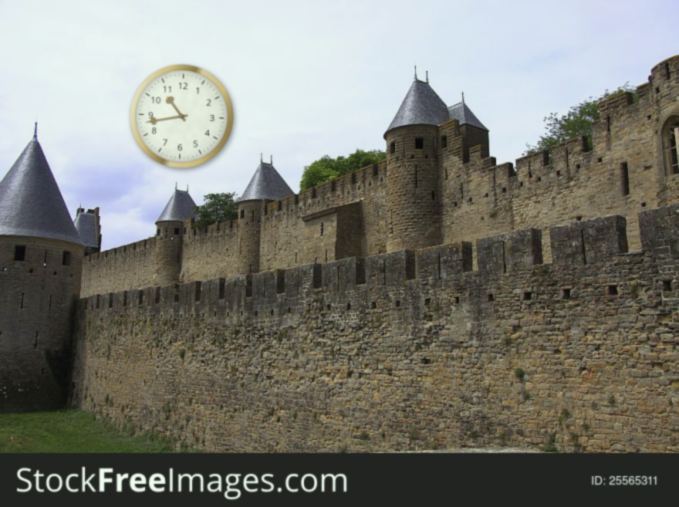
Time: h=10 m=43
